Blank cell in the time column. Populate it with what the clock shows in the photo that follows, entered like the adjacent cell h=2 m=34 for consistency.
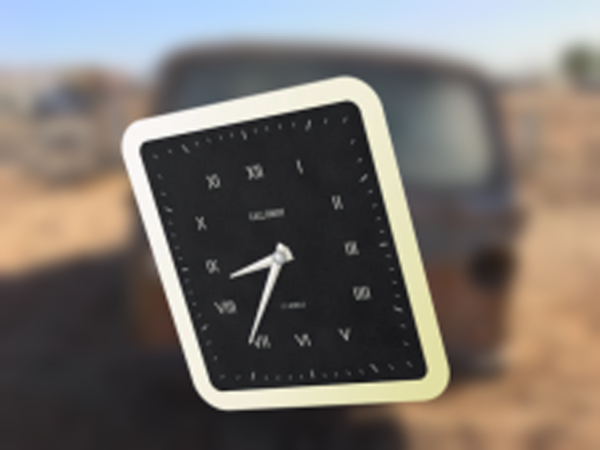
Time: h=8 m=36
